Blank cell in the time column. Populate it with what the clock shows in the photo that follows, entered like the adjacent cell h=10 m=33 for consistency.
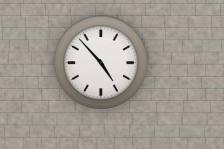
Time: h=4 m=53
